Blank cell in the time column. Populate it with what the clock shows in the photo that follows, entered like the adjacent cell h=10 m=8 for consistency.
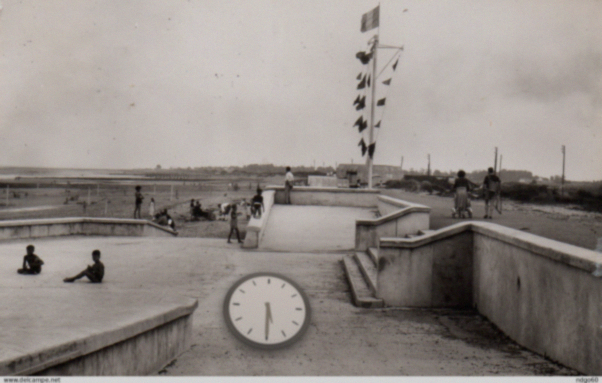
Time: h=5 m=30
